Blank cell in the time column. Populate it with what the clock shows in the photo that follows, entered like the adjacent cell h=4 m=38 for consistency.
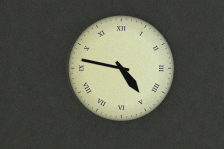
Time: h=4 m=47
